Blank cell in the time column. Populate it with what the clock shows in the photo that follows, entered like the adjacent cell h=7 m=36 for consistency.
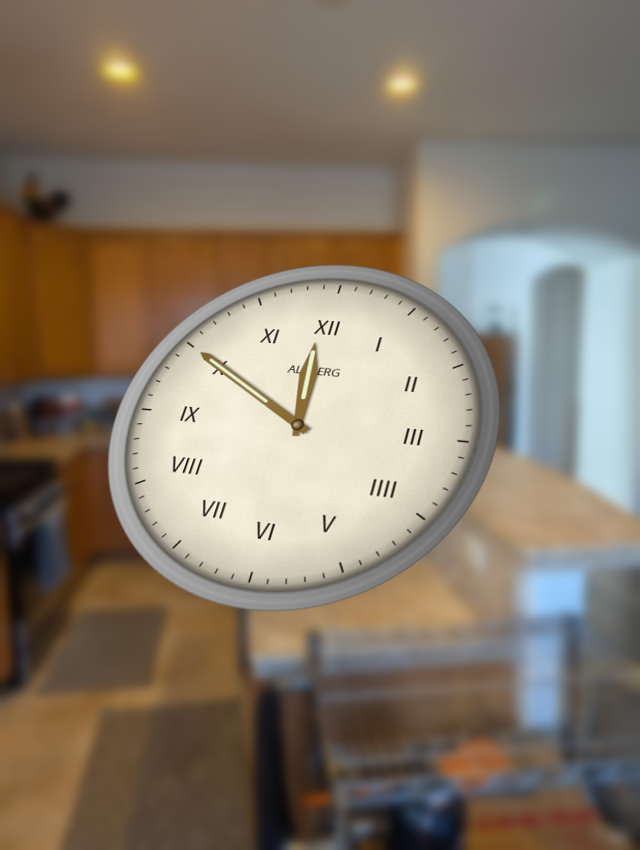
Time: h=11 m=50
